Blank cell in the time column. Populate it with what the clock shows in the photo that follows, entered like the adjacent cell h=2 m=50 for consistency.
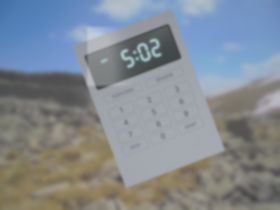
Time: h=5 m=2
